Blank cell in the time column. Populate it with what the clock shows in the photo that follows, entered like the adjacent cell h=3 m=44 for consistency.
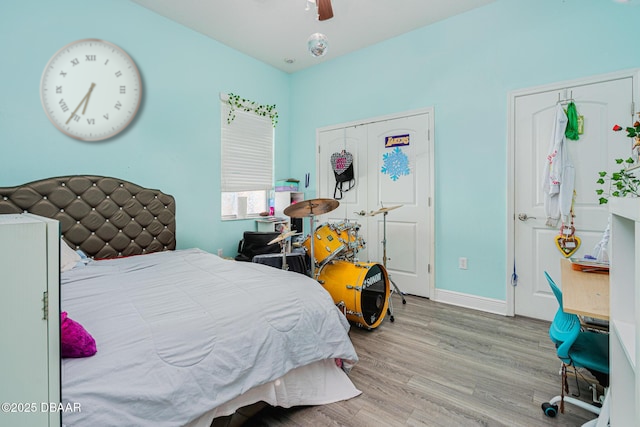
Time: h=6 m=36
